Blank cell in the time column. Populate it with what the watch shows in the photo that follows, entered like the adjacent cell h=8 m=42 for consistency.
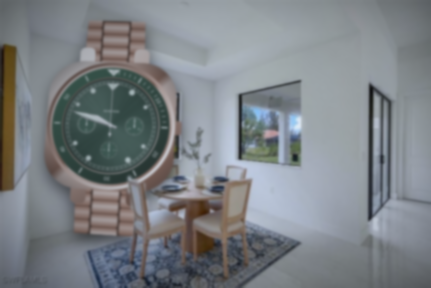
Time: h=9 m=48
